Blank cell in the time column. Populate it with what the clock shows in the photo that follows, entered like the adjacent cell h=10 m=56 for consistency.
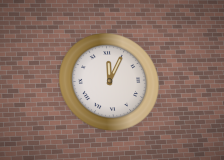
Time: h=12 m=5
